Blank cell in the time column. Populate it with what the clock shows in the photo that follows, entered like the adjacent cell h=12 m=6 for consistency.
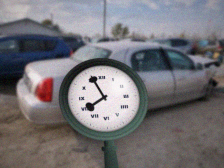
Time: h=7 m=56
